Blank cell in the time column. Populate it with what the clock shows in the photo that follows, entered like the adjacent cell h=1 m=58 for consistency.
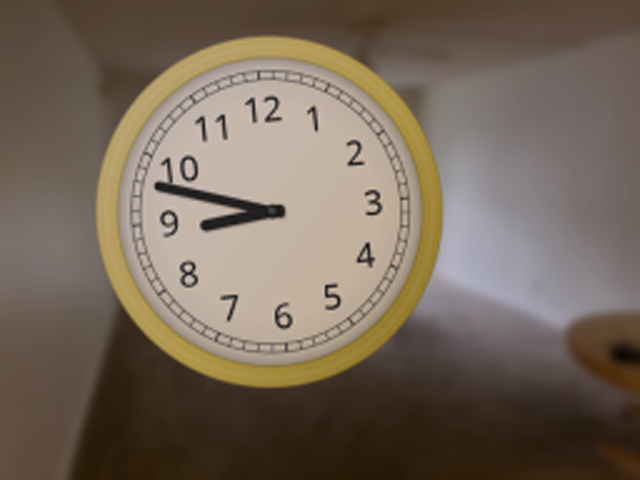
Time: h=8 m=48
